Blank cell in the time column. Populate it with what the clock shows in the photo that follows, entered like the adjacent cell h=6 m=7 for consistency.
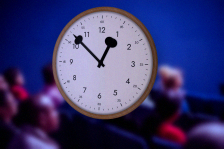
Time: h=12 m=52
